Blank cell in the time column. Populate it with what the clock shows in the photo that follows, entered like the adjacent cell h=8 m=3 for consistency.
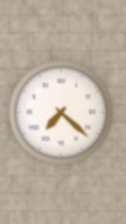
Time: h=7 m=22
